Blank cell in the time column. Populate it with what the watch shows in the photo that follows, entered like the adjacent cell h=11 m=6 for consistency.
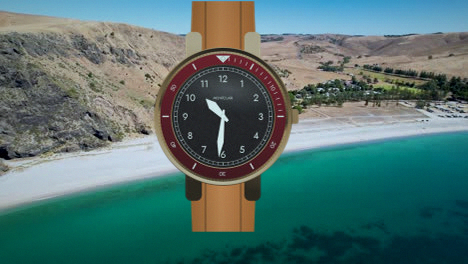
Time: h=10 m=31
